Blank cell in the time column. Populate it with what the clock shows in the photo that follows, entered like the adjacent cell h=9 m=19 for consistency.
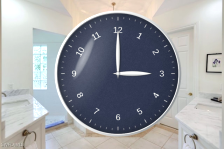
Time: h=3 m=0
